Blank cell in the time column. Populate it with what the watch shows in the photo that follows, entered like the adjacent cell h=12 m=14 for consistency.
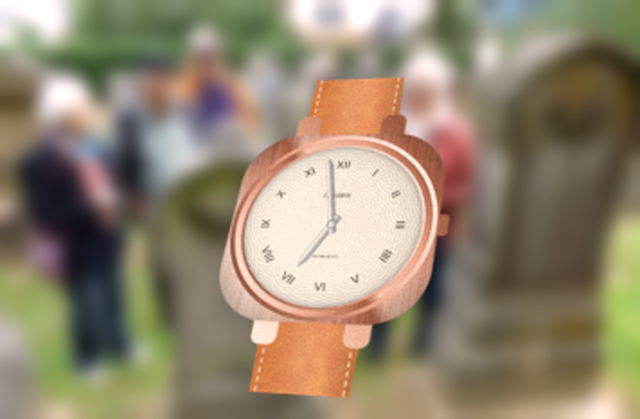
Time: h=6 m=58
